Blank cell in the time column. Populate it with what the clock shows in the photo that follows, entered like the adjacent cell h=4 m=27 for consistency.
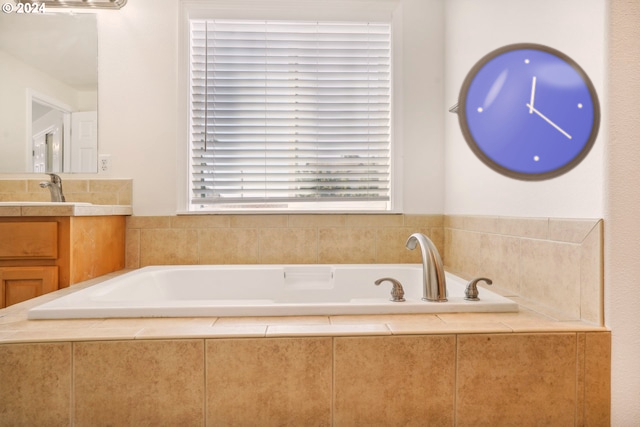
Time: h=12 m=22
